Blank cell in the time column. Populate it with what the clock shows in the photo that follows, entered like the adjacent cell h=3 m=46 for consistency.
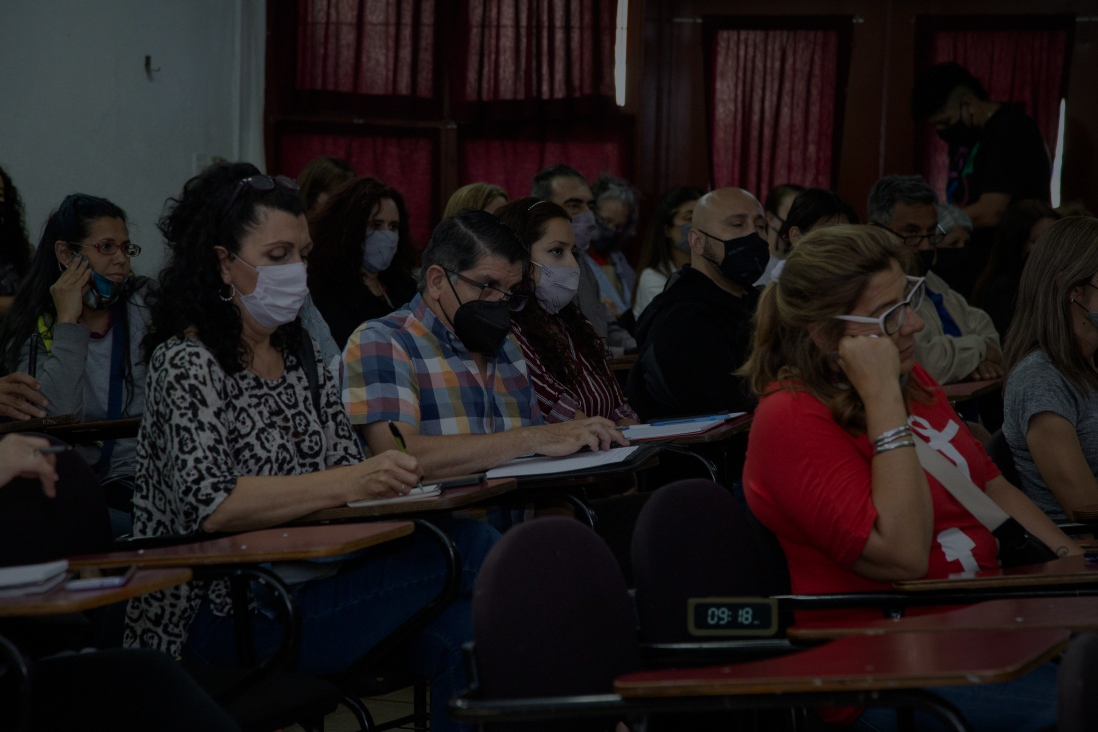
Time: h=9 m=18
